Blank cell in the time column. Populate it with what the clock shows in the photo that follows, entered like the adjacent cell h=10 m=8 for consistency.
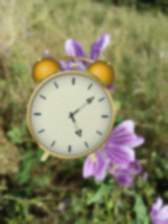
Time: h=5 m=8
